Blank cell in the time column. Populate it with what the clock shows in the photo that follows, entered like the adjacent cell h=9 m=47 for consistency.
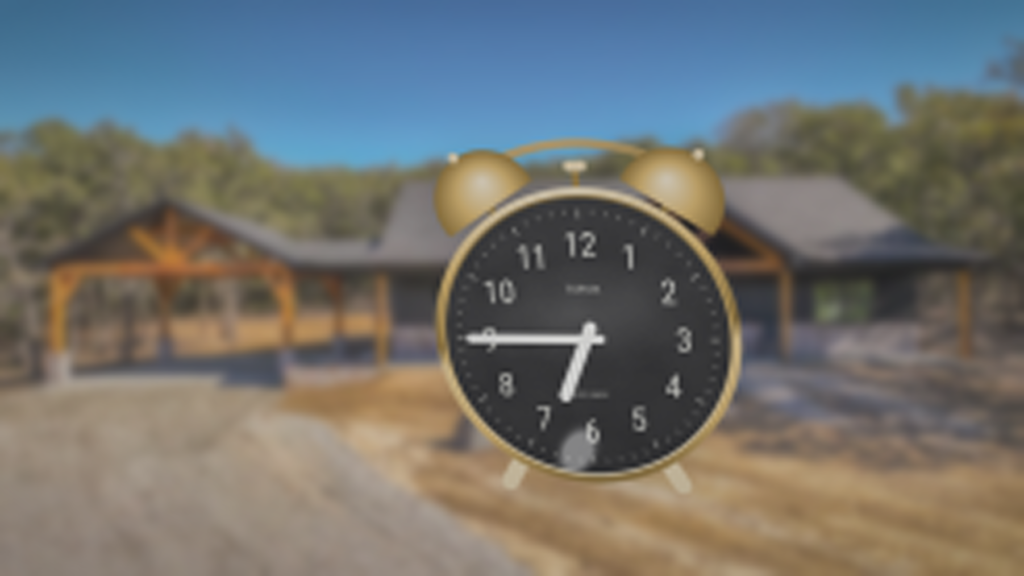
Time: h=6 m=45
